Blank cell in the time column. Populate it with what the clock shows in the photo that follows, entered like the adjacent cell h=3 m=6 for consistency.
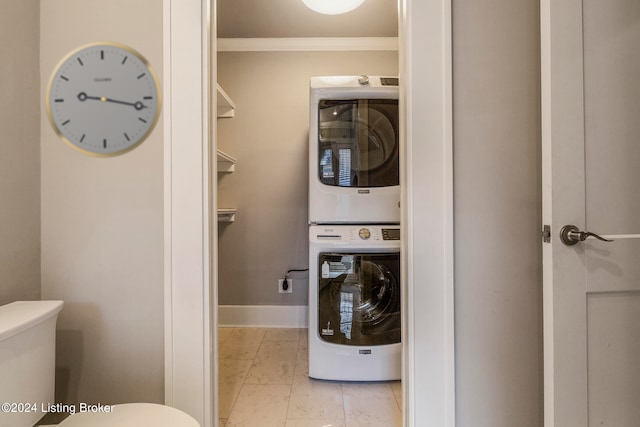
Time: h=9 m=17
